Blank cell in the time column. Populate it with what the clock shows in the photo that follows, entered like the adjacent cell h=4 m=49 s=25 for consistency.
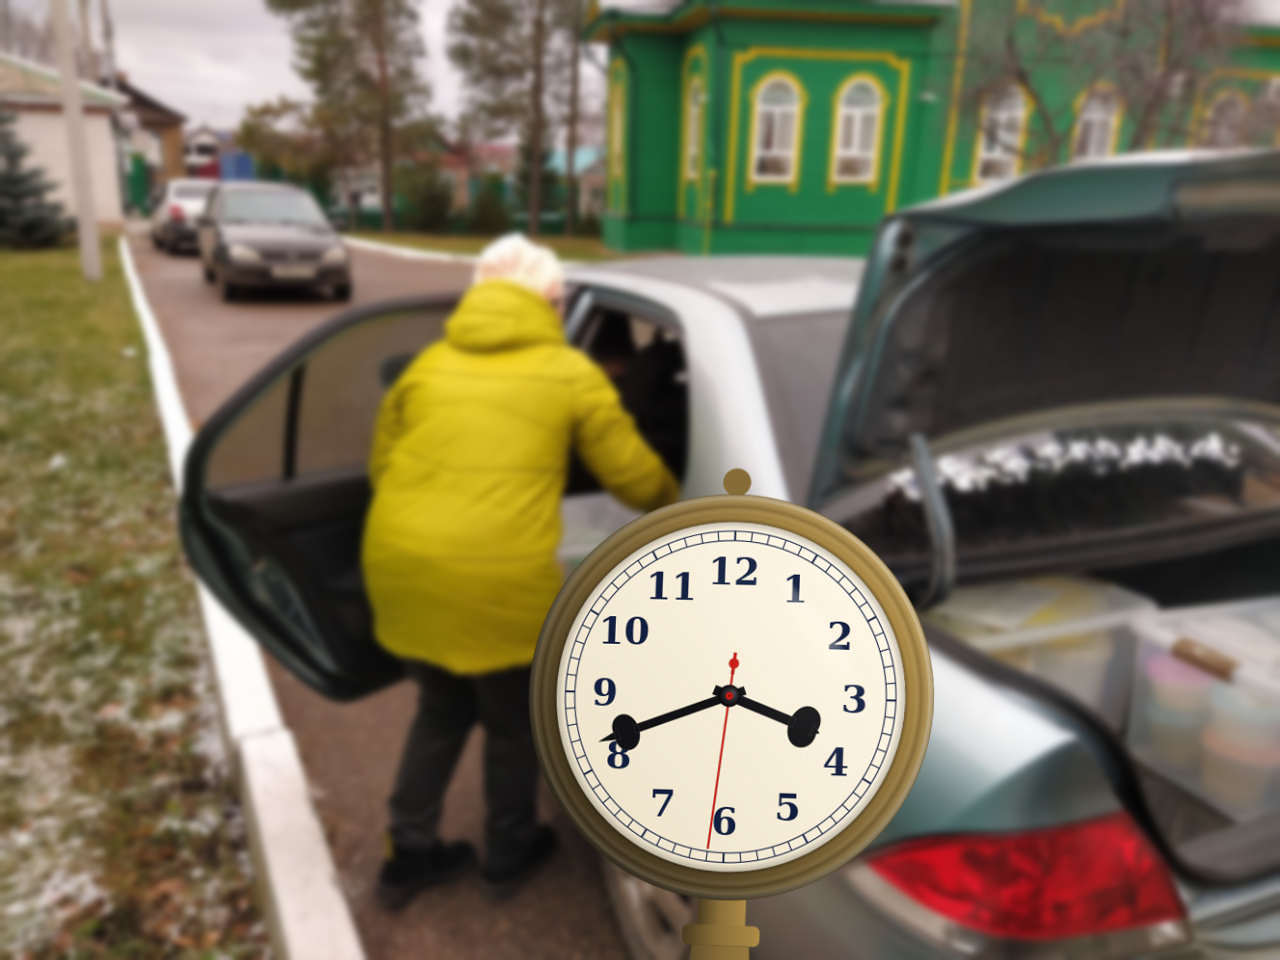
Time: h=3 m=41 s=31
